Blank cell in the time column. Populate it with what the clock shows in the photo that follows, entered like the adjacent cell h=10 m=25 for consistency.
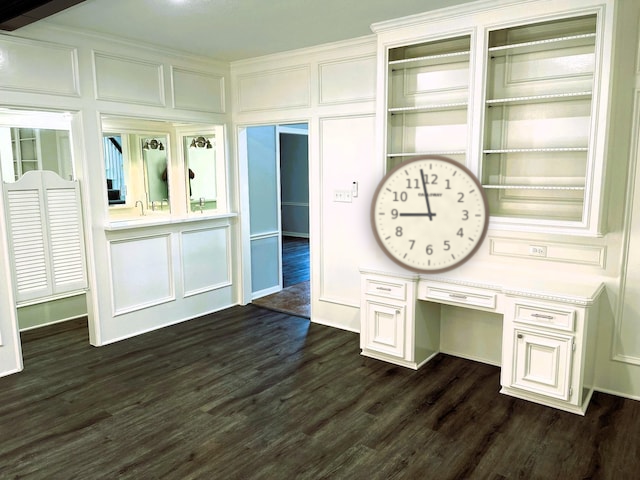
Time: h=8 m=58
